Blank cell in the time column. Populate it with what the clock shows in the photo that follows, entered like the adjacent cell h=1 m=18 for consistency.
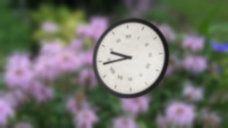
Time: h=9 m=44
